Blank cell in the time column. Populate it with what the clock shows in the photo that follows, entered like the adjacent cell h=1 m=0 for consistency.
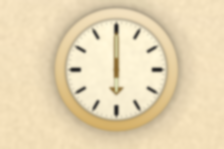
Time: h=6 m=0
